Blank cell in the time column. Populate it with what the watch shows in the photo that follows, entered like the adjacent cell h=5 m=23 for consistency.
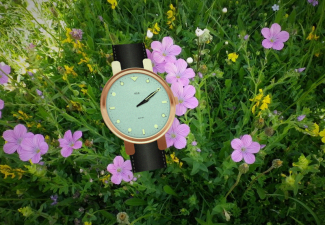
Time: h=2 m=10
